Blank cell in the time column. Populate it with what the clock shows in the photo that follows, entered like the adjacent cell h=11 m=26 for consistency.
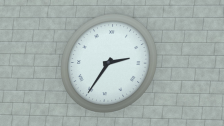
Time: h=2 m=35
